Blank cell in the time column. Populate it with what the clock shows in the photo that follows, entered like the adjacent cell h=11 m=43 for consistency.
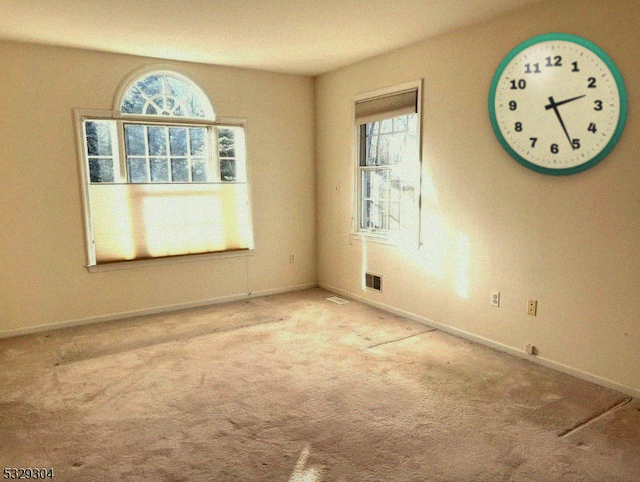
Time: h=2 m=26
